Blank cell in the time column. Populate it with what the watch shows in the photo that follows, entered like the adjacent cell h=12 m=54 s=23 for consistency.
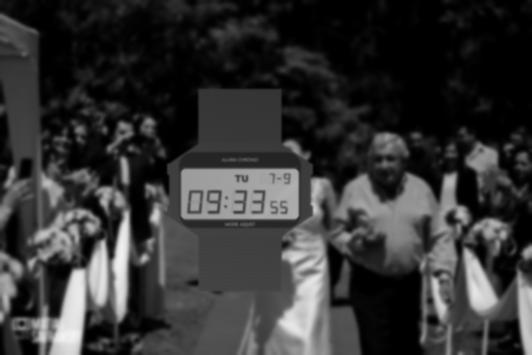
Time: h=9 m=33 s=55
